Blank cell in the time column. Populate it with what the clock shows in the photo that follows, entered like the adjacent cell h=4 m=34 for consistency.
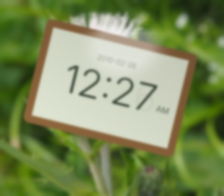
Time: h=12 m=27
